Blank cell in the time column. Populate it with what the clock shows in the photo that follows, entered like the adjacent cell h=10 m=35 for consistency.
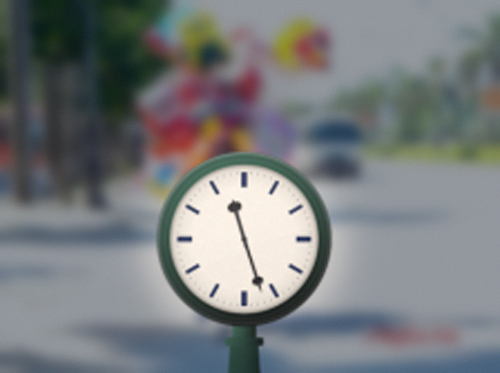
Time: h=11 m=27
